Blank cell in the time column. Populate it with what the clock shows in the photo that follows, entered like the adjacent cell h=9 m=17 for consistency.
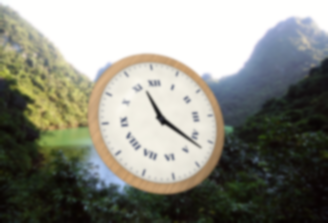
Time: h=11 m=22
